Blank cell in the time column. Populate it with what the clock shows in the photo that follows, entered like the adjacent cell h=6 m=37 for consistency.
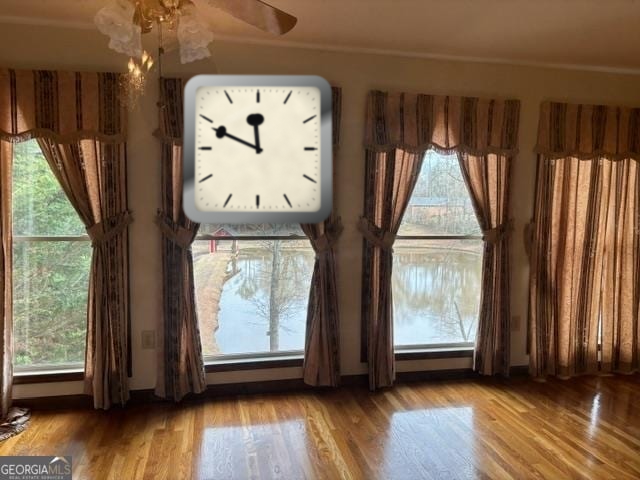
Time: h=11 m=49
